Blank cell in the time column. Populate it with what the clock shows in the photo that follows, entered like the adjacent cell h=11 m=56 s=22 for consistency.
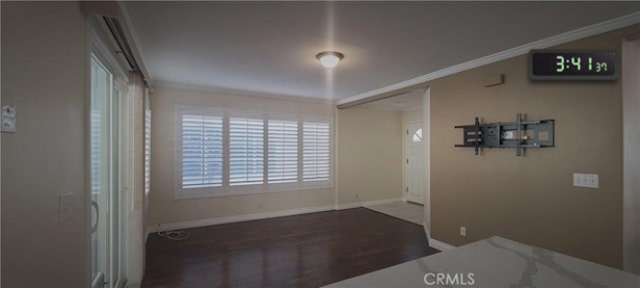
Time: h=3 m=41 s=37
